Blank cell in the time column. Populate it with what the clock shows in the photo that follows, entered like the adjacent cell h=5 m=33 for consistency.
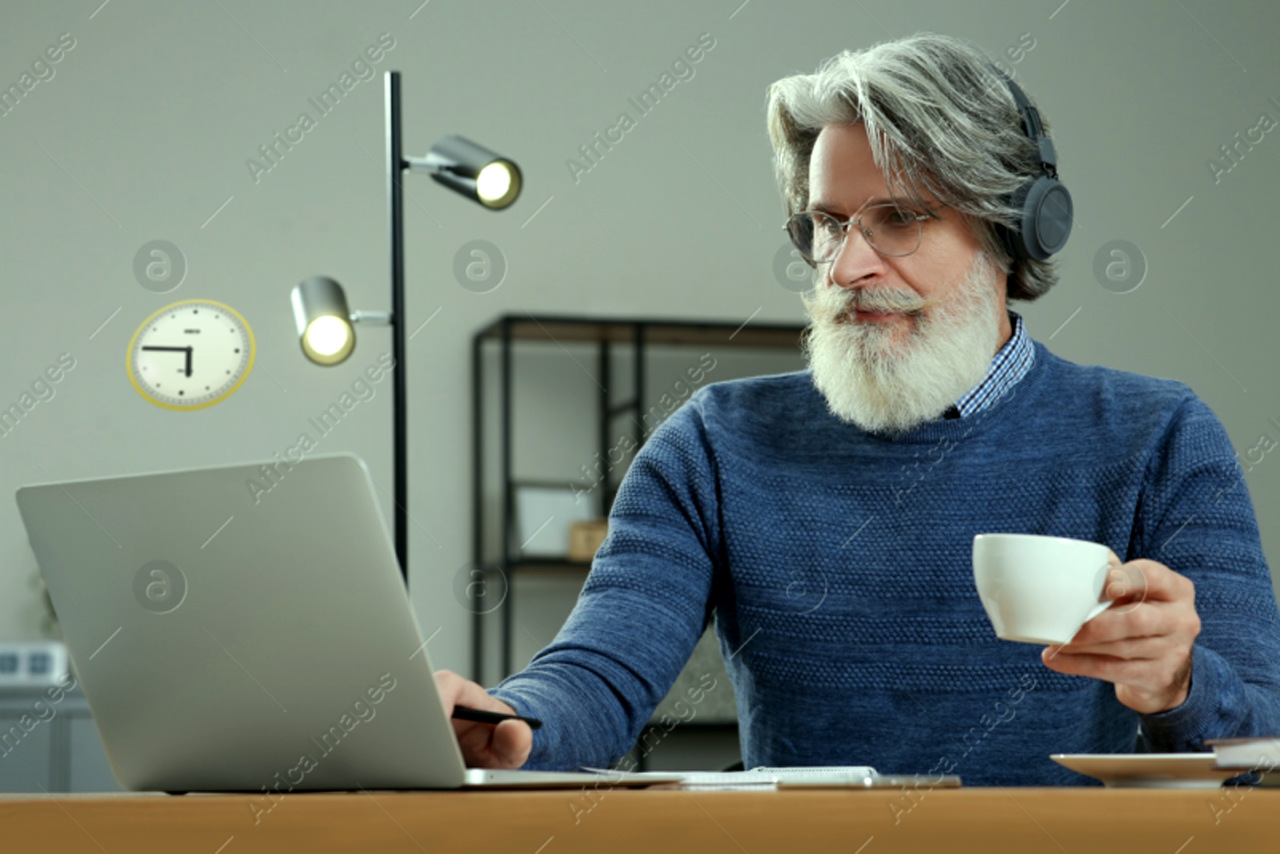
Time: h=5 m=45
